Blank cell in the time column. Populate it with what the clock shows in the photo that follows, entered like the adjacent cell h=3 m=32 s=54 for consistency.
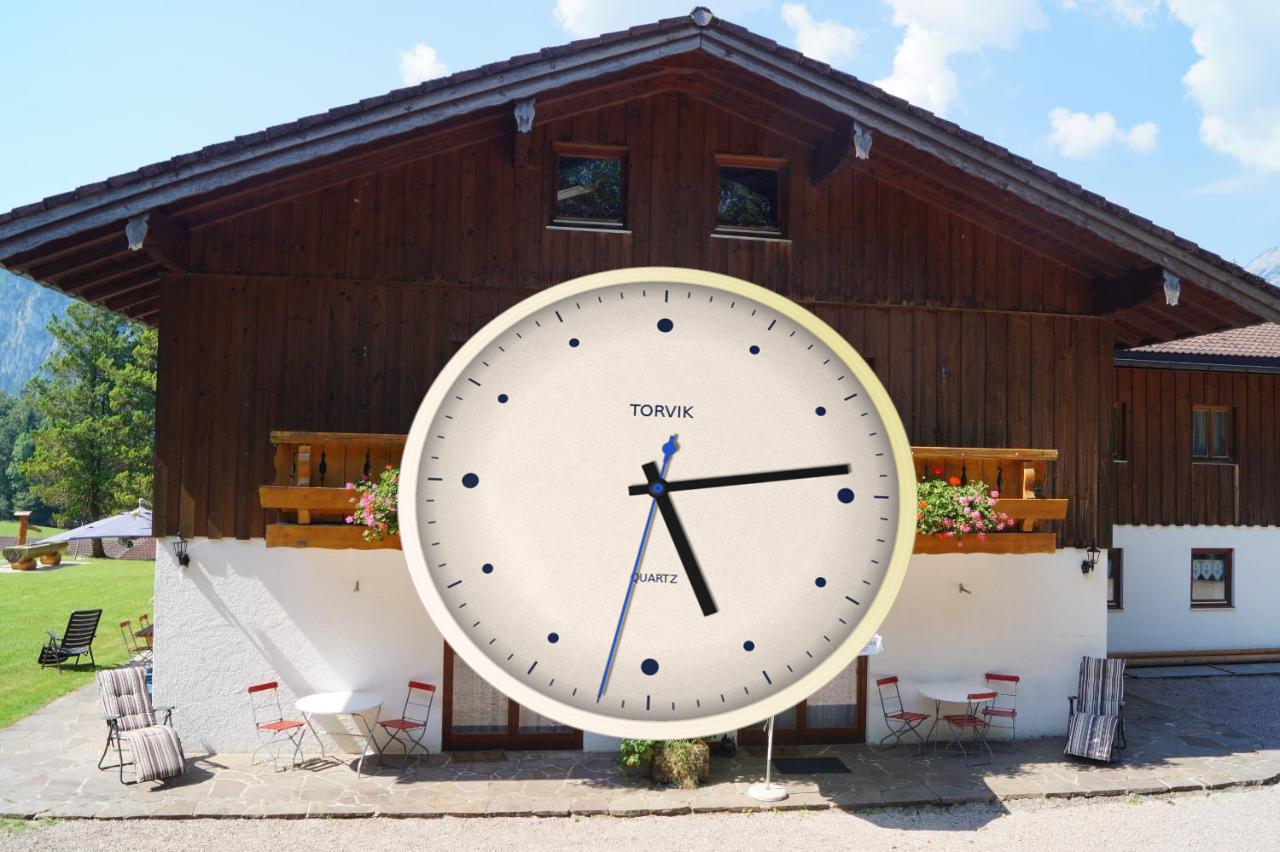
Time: h=5 m=13 s=32
